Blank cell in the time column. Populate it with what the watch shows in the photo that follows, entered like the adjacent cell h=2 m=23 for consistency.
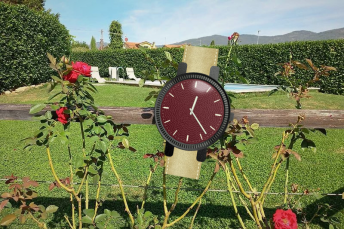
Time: h=12 m=23
